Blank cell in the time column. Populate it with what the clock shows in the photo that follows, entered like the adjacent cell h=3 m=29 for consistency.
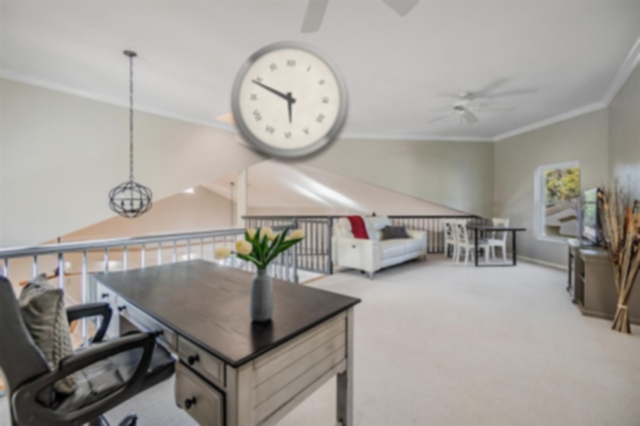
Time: h=5 m=49
